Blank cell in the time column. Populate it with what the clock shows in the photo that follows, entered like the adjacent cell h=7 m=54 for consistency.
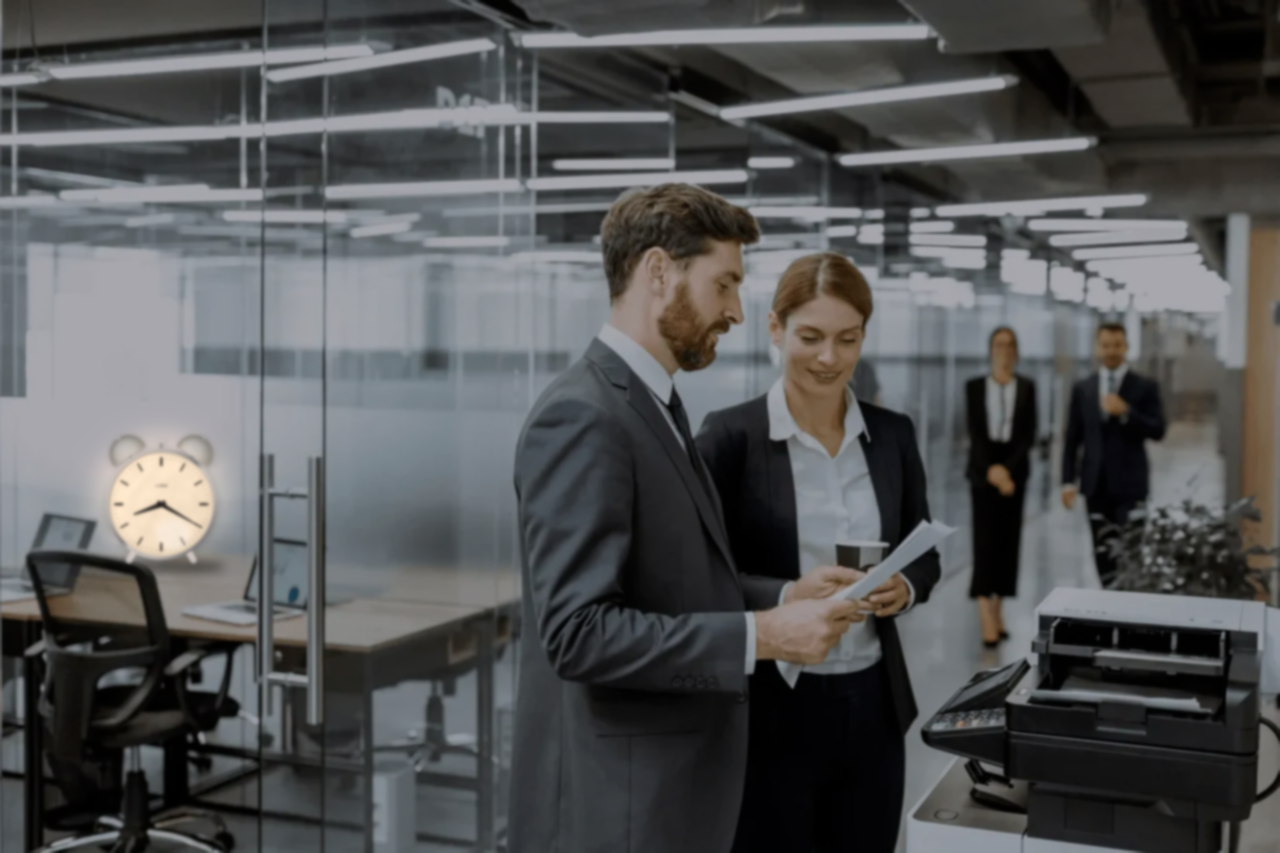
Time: h=8 m=20
